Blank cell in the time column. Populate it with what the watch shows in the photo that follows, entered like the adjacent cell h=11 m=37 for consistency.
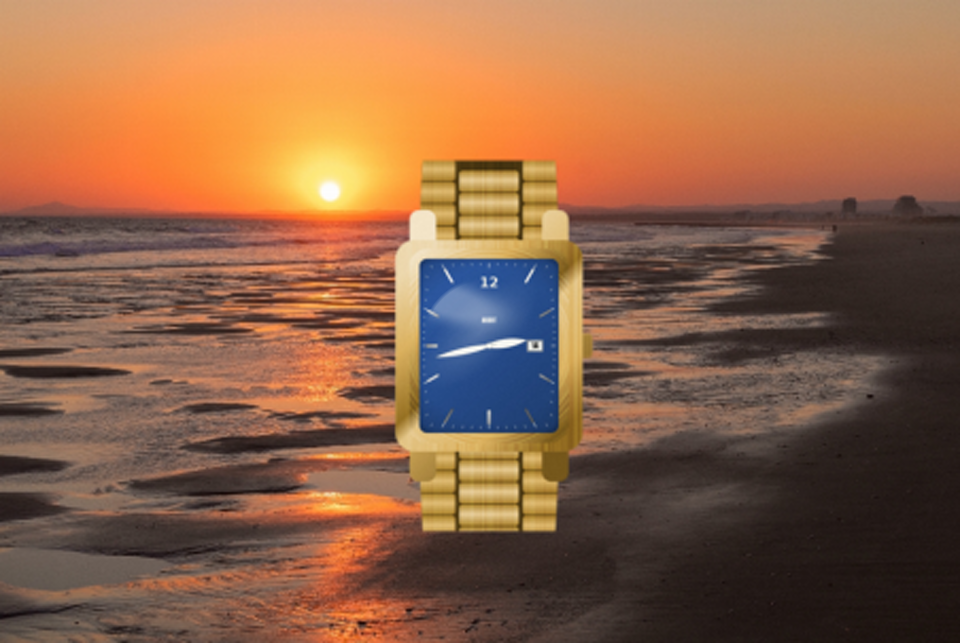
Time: h=2 m=43
